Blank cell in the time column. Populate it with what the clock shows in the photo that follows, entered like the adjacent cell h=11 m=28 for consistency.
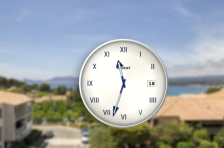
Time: h=11 m=33
